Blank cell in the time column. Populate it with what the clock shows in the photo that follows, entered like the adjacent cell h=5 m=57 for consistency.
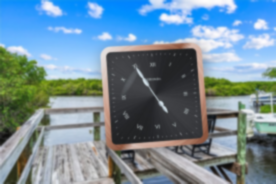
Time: h=4 m=55
